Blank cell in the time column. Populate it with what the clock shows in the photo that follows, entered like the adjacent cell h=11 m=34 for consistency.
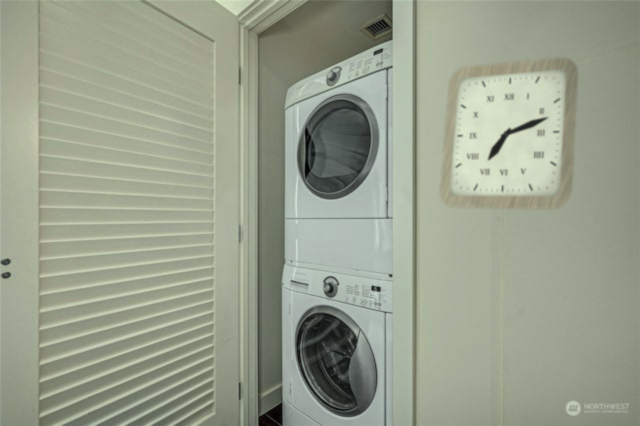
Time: h=7 m=12
